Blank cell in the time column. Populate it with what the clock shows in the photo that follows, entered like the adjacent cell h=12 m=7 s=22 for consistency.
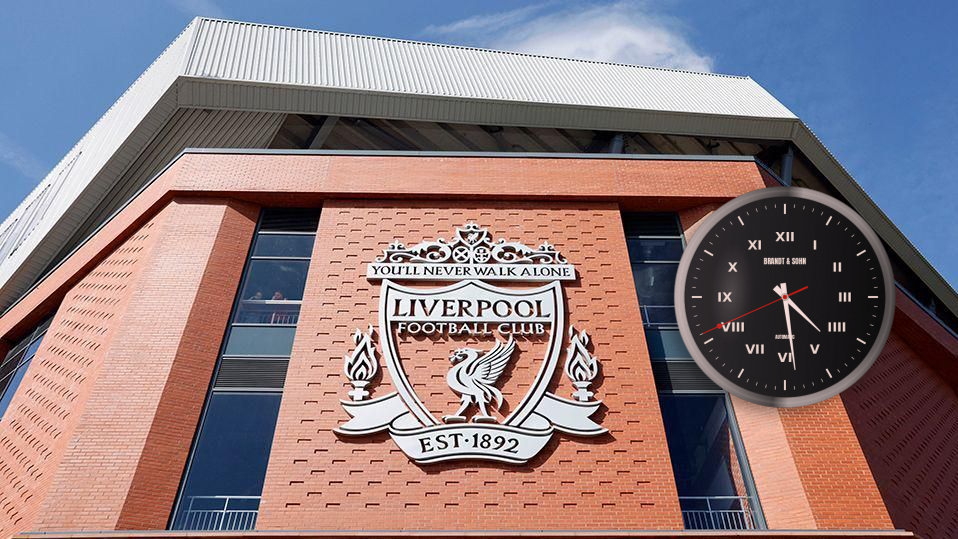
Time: h=4 m=28 s=41
